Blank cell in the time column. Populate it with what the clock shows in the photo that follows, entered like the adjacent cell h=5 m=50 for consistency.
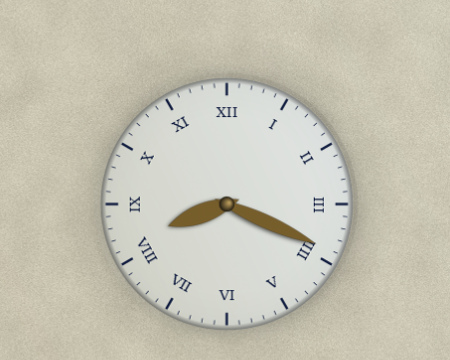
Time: h=8 m=19
